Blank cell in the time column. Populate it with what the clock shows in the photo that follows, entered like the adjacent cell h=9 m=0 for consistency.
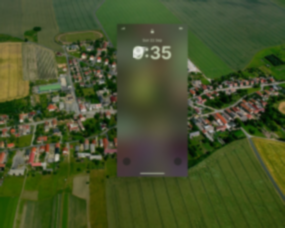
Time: h=9 m=35
